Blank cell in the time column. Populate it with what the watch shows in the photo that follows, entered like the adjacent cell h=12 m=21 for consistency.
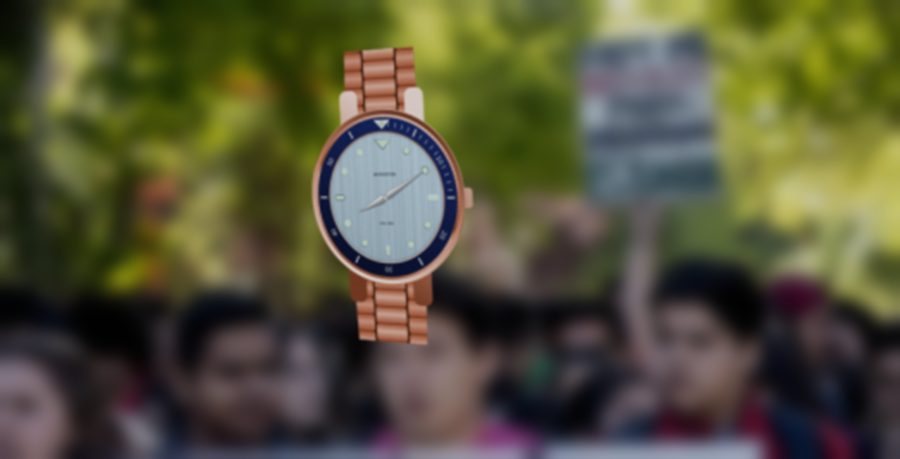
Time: h=8 m=10
